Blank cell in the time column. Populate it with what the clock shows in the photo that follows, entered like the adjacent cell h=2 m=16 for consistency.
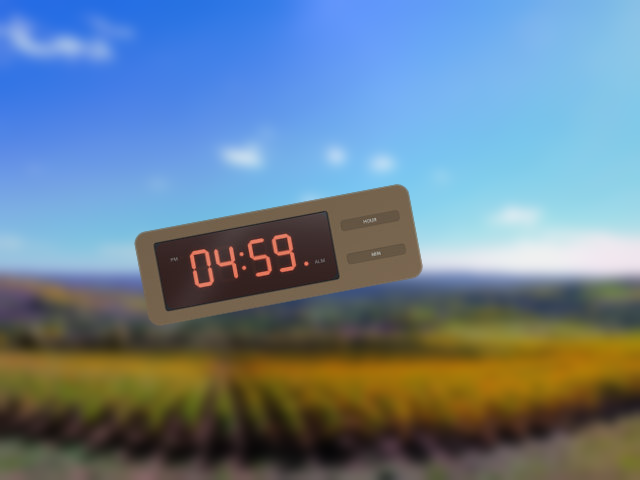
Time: h=4 m=59
